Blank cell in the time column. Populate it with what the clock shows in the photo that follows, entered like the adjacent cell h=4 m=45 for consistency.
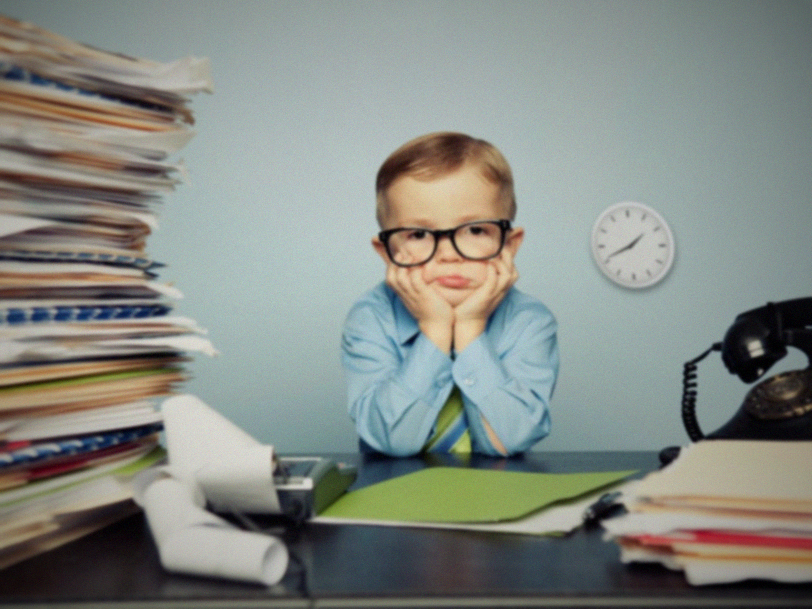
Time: h=1 m=41
